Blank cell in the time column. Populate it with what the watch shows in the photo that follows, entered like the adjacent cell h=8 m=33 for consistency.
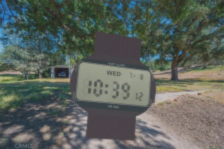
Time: h=10 m=39
